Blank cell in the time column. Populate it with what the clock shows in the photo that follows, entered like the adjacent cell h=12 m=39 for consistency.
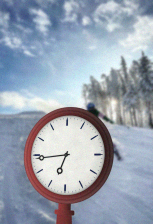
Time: h=6 m=44
